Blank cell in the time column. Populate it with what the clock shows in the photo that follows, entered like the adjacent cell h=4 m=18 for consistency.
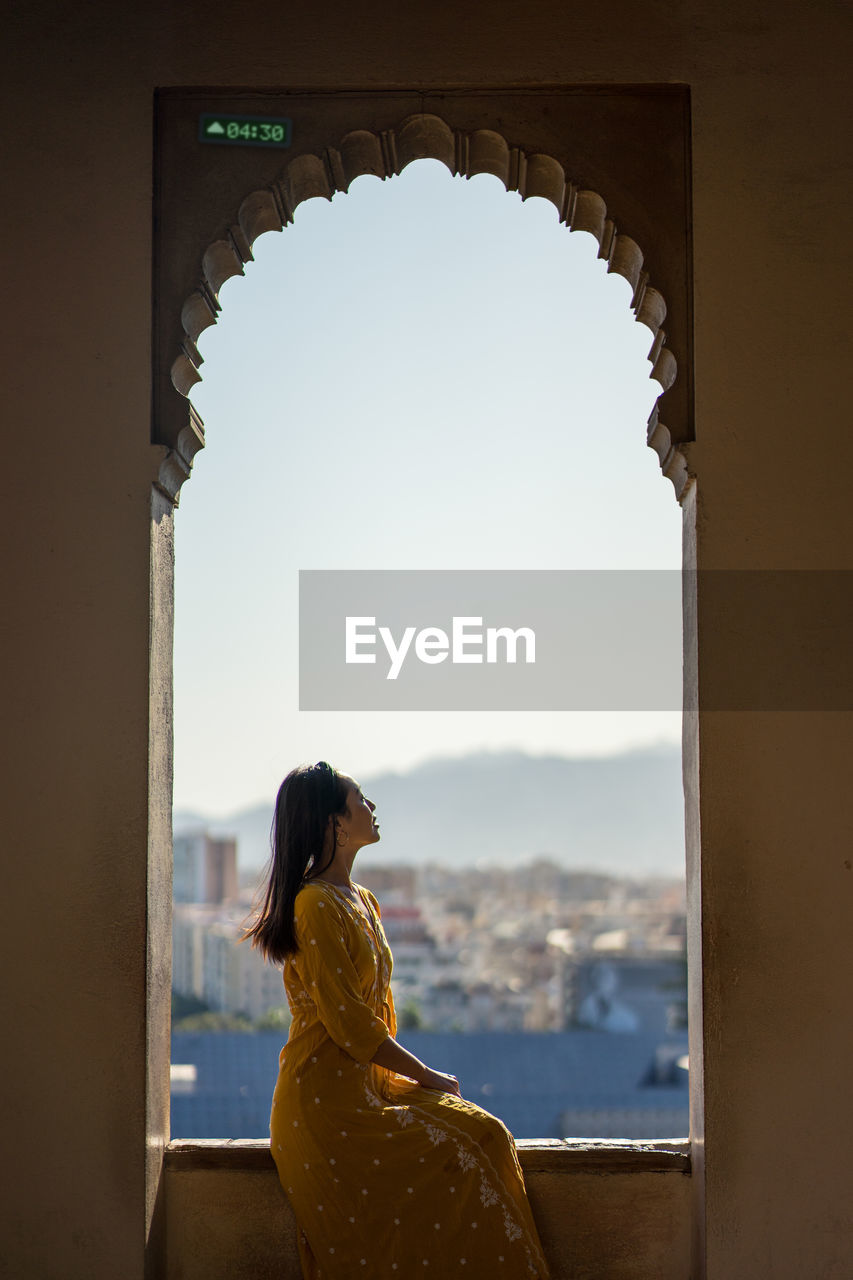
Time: h=4 m=30
